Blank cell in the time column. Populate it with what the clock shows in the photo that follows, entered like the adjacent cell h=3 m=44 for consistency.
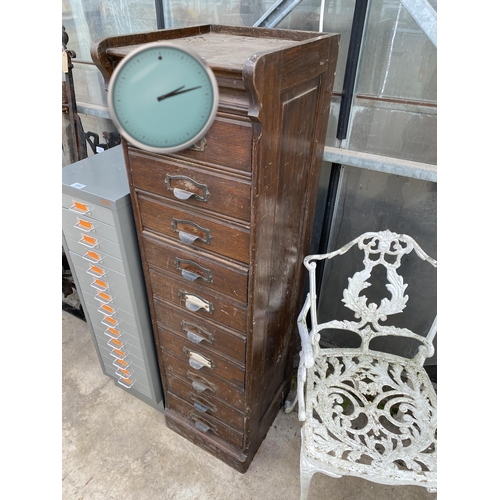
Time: h=2 m=13
